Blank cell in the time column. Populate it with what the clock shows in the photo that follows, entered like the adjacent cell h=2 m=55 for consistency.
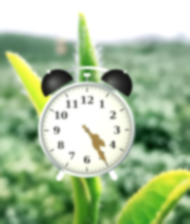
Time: h=4 m=25
